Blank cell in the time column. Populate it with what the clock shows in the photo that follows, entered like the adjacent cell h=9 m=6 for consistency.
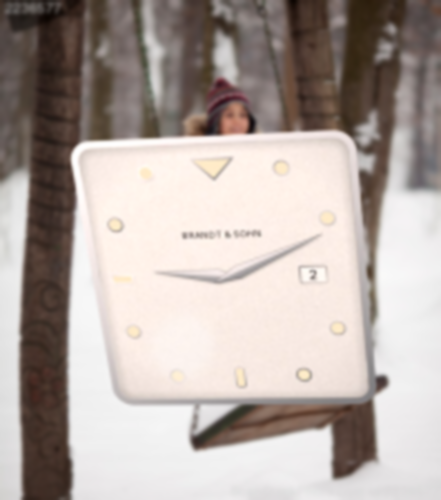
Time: h=9 m=11
